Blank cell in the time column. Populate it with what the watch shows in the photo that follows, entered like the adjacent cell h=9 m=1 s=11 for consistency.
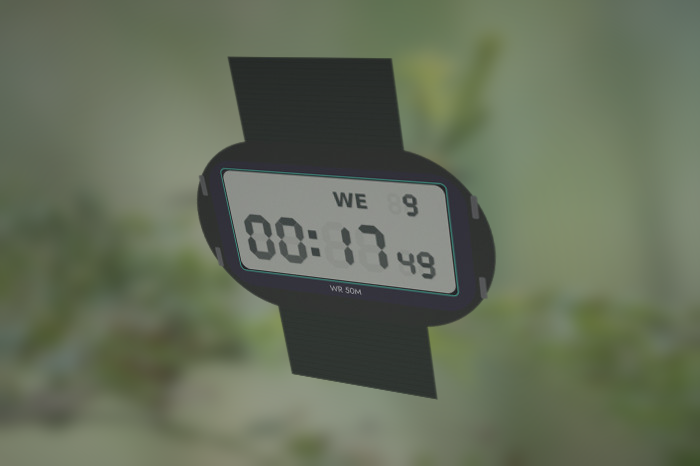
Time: h=0 m=17 s=49
